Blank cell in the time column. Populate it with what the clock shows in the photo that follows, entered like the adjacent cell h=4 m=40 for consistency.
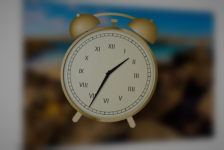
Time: h=1 m=34
